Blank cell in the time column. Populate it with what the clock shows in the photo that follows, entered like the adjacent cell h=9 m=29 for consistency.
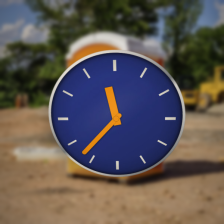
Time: h=11 m=37
